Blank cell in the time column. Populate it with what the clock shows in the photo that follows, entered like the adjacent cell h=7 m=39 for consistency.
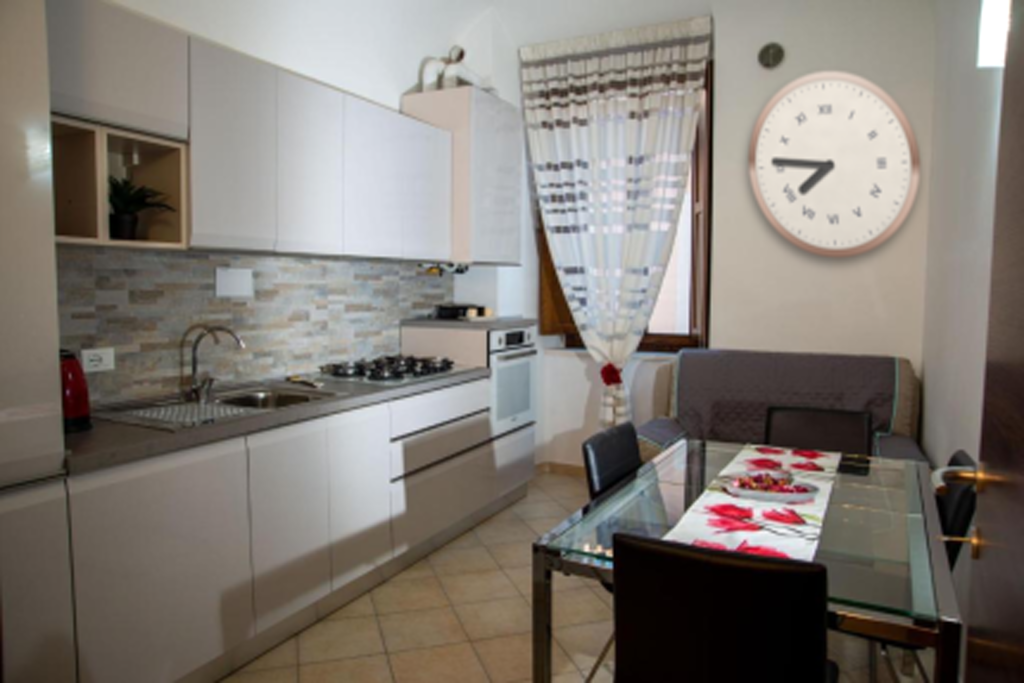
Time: h=7 m=46
